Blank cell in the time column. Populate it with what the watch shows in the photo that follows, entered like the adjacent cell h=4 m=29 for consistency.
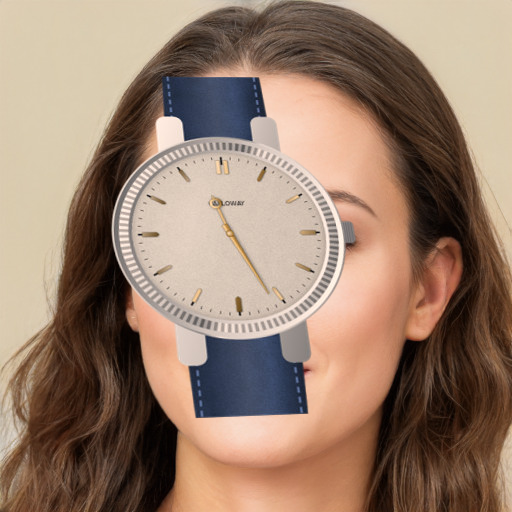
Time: h=11 m=26
